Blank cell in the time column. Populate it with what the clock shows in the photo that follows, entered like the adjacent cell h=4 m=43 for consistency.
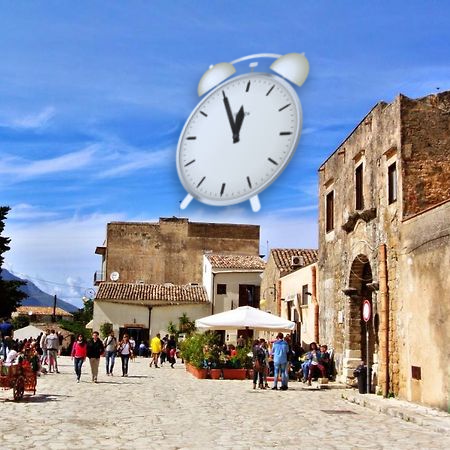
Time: h=11 m=55
